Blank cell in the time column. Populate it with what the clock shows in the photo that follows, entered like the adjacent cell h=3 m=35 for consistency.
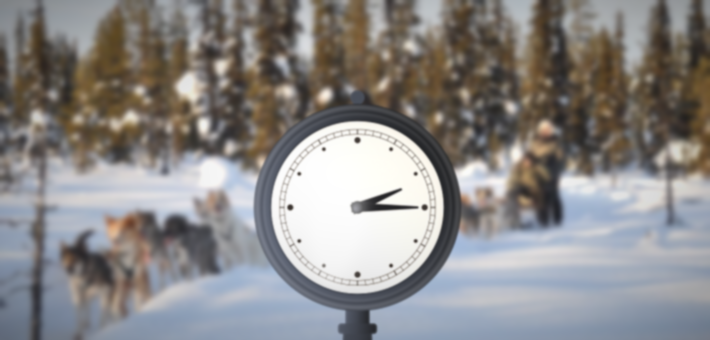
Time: h=2 m=15
